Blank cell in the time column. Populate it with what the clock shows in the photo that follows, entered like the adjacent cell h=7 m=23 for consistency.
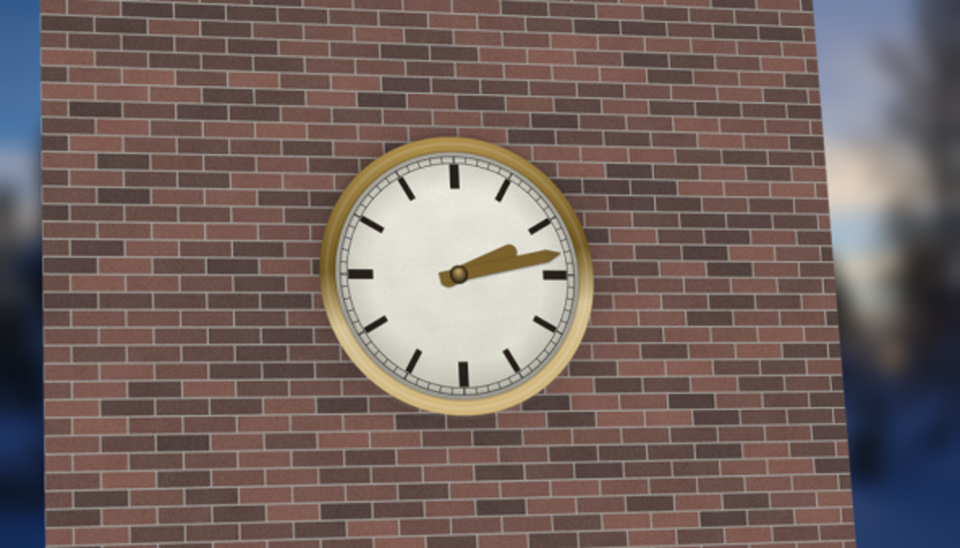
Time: h=2 m=13
